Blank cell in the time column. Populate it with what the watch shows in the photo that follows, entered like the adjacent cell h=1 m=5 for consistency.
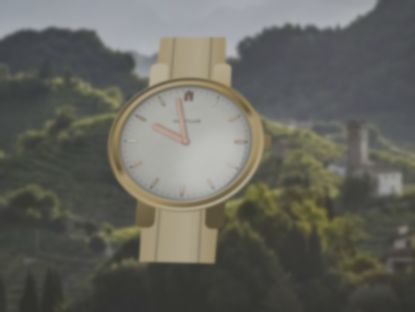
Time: h=9 m=58
